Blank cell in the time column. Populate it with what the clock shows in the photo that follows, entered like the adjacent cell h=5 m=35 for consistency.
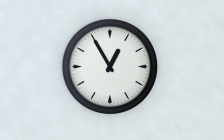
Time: h=12 m=55
